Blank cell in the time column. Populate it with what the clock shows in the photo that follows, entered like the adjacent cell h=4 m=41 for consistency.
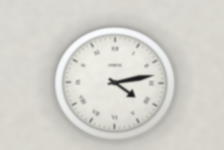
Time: h=4 m=13
